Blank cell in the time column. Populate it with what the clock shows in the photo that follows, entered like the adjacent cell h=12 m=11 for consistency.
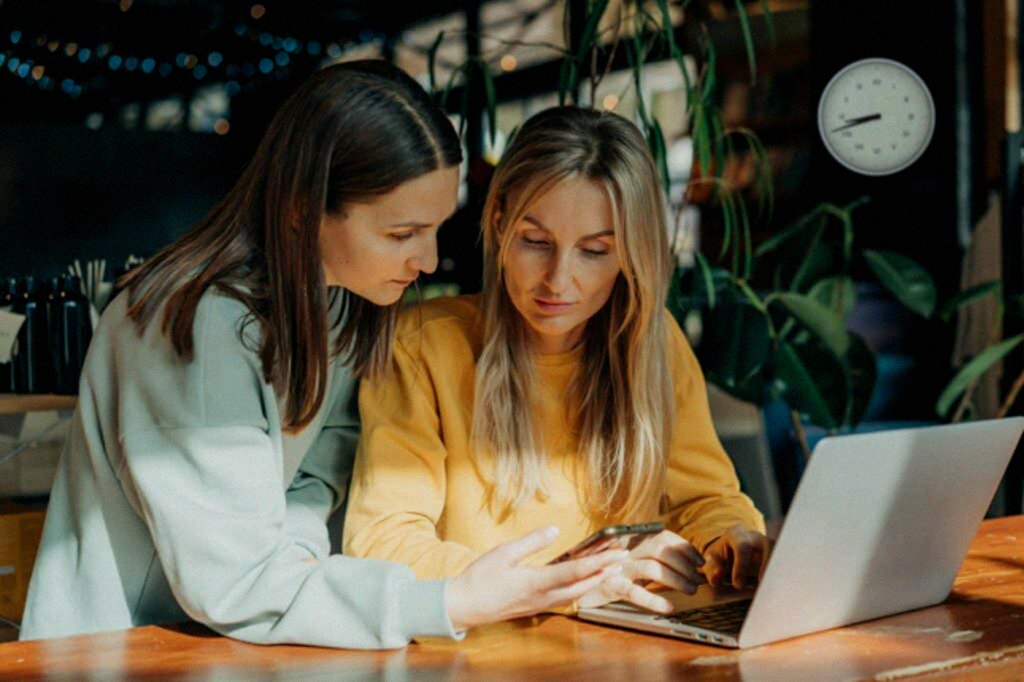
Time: h=8 m=42
